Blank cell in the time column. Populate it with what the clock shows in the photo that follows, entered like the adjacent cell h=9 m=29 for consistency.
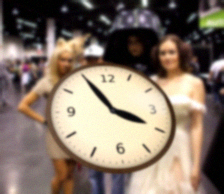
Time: h=3 m=55
